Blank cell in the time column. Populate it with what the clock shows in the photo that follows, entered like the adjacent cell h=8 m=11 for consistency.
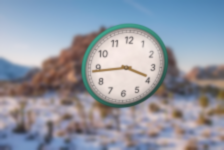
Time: h=3 m=44
